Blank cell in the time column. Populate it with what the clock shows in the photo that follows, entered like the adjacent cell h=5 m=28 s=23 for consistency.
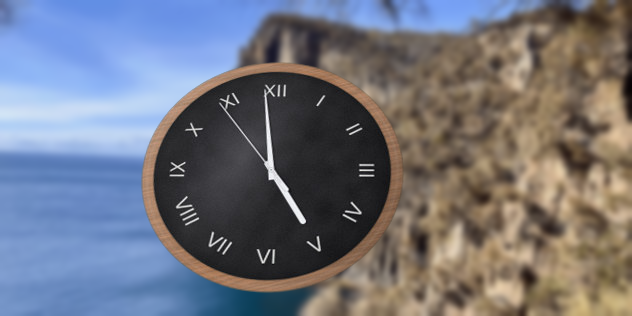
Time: h=4 m=58 s=54
